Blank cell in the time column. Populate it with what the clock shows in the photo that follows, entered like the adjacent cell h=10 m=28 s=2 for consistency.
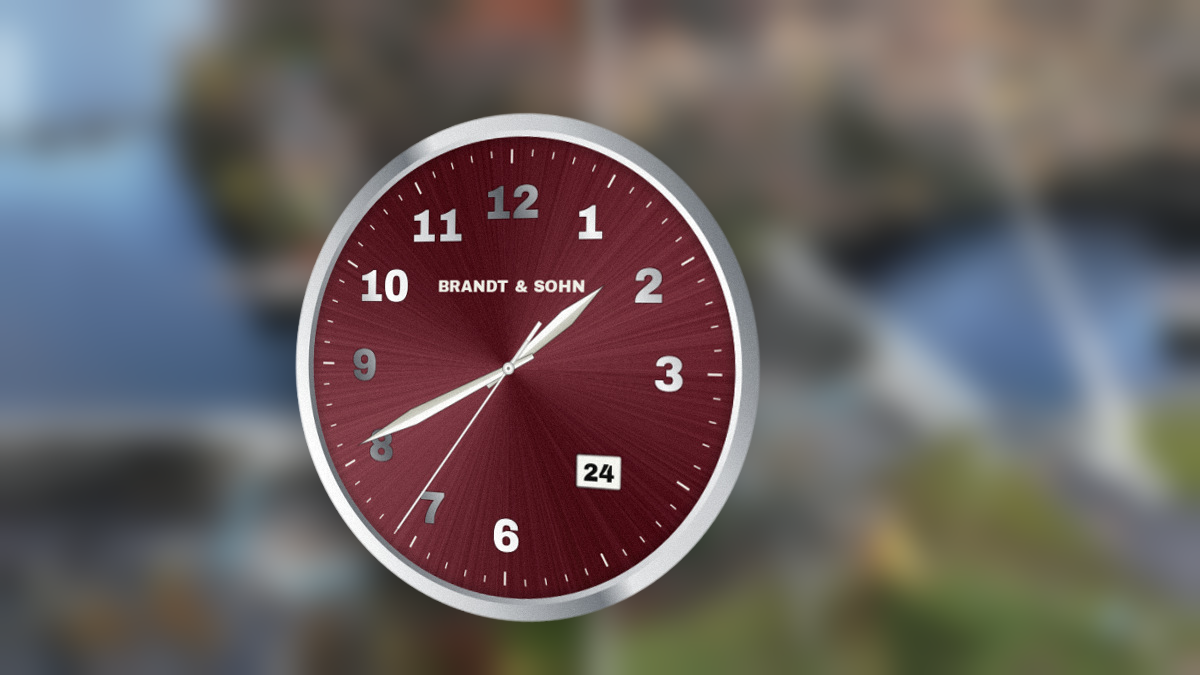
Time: h=1 m=40 s=36
